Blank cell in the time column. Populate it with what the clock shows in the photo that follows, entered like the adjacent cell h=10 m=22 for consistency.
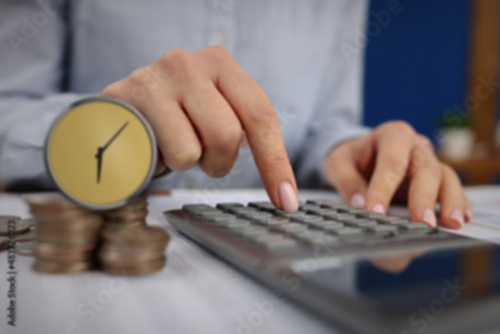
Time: h=6 m=7
